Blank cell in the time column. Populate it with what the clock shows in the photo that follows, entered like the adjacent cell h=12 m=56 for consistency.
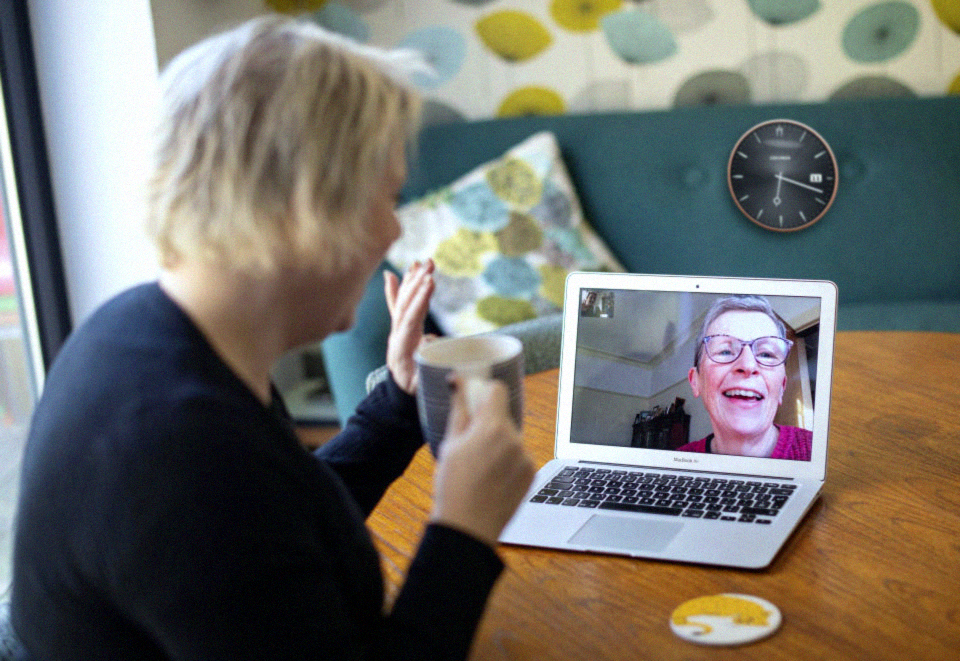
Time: h=6 m=18
